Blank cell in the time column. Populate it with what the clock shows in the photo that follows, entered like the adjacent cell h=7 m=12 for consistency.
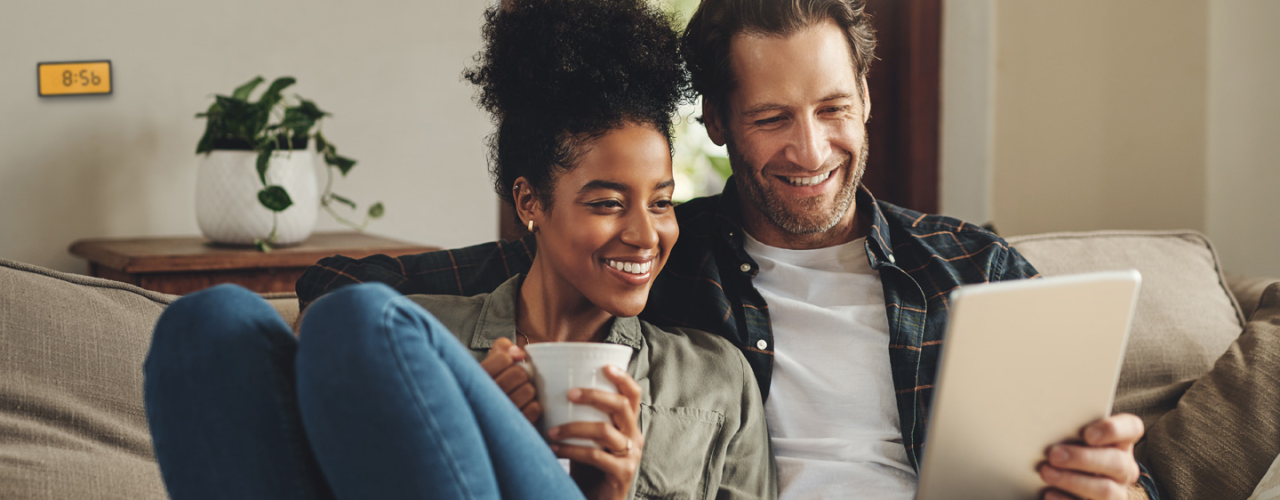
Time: h=8 m=56
